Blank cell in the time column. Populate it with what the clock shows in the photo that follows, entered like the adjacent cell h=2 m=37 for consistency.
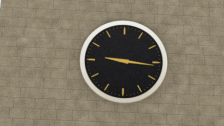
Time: h=9 m=16
